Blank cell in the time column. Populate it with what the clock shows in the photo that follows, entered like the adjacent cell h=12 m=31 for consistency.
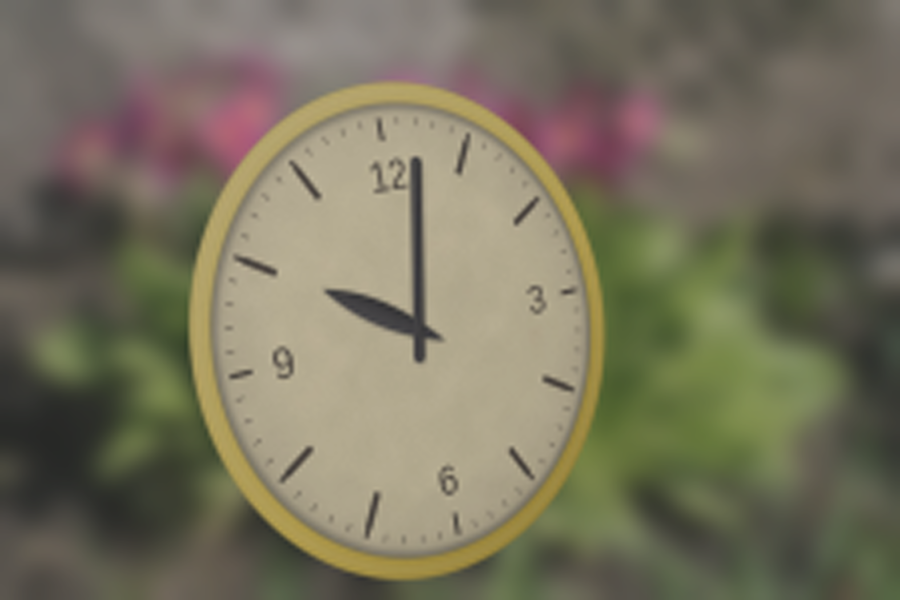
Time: h=10 m=2
